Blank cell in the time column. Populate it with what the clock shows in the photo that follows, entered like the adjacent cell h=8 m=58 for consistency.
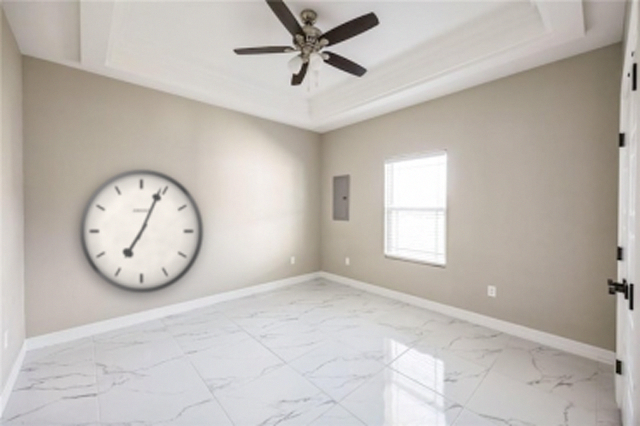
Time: h=7 m=4
